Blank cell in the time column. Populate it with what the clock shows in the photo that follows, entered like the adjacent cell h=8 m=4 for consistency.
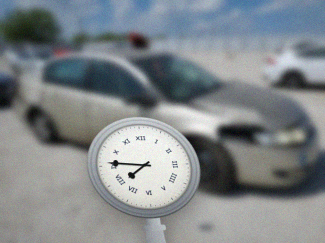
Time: h=7 m=46
